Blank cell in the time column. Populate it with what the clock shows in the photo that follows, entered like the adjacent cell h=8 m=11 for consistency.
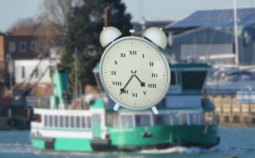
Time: h=4 m=36
